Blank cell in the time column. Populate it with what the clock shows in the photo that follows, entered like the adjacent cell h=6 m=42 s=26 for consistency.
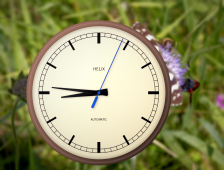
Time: h=8 m=46 s=4
